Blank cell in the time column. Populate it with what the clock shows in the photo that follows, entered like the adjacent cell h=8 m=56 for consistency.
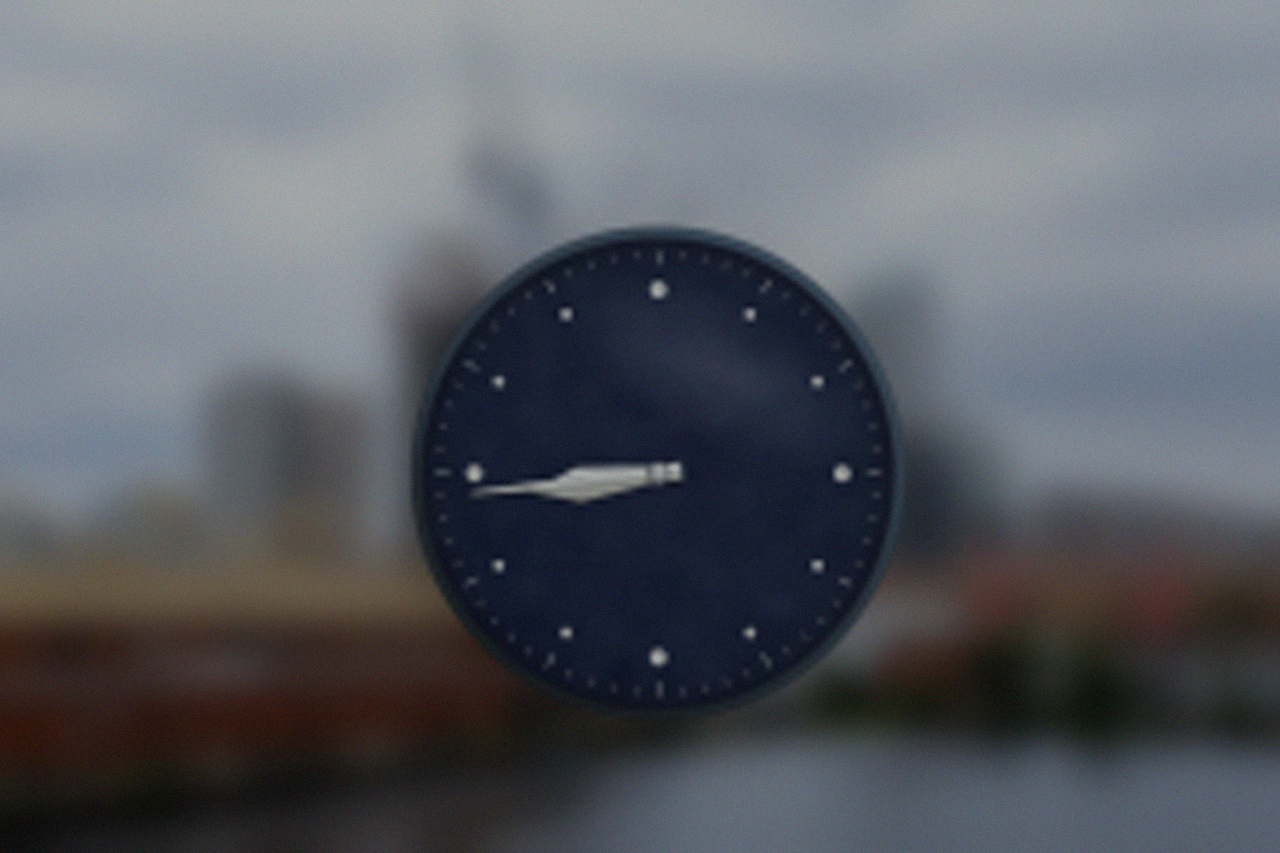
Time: h=8 m=44
